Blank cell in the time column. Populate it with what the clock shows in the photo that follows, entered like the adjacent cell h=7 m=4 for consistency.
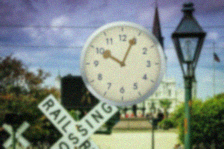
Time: h=10 m=4
